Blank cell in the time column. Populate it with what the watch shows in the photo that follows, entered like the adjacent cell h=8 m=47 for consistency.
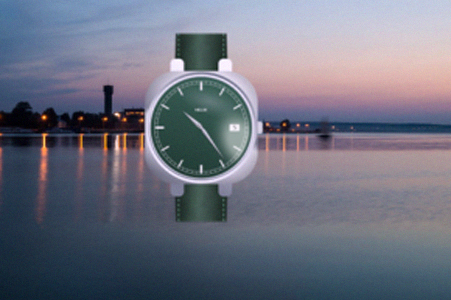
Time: h=10 m=24
